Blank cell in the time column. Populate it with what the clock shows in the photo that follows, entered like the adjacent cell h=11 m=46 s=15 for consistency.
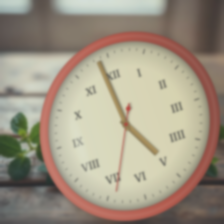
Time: h=4 m=58 s=34
